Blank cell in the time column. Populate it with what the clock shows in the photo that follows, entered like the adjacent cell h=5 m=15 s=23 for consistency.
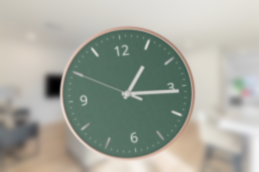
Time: h=1 m=15 s=50
